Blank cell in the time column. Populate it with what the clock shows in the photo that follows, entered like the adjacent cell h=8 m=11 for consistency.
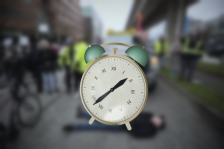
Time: h=1 m=38
